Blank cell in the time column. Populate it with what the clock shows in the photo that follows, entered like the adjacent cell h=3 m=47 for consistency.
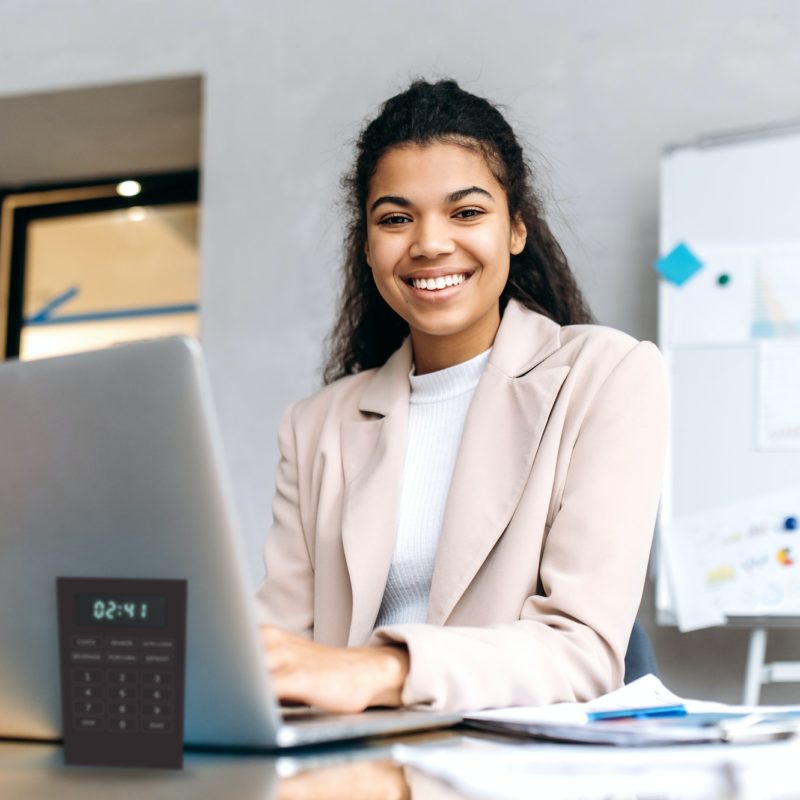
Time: h=2 m=41
